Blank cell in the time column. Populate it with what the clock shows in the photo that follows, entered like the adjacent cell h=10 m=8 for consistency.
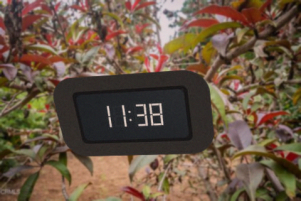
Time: h=11 m=38
